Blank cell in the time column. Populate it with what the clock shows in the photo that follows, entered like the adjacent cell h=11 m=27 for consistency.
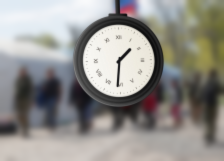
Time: h=1 m=31
